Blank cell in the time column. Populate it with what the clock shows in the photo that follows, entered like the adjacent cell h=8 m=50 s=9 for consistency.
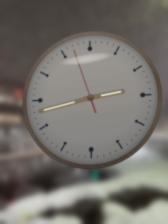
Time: h=2 m=42 s=57
